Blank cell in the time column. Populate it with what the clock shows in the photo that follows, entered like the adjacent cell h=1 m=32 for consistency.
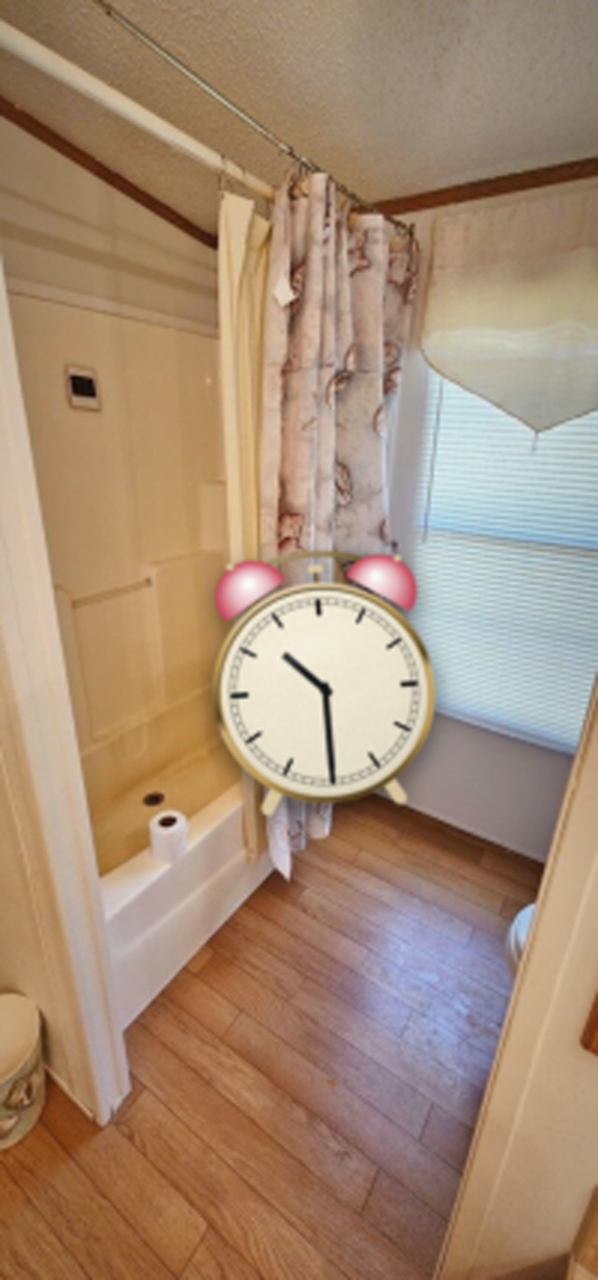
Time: h=10 m=30
